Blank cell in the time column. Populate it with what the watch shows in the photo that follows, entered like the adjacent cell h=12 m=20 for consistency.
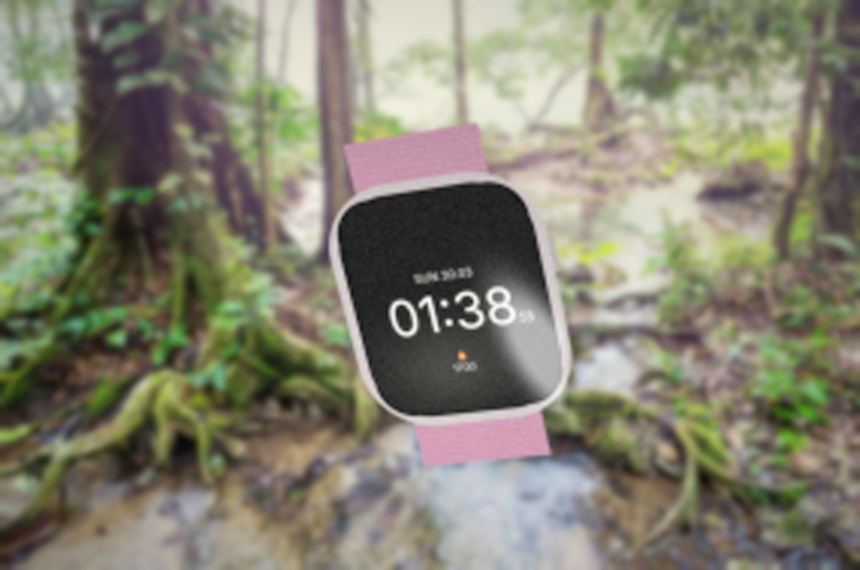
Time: h=1 m=38
